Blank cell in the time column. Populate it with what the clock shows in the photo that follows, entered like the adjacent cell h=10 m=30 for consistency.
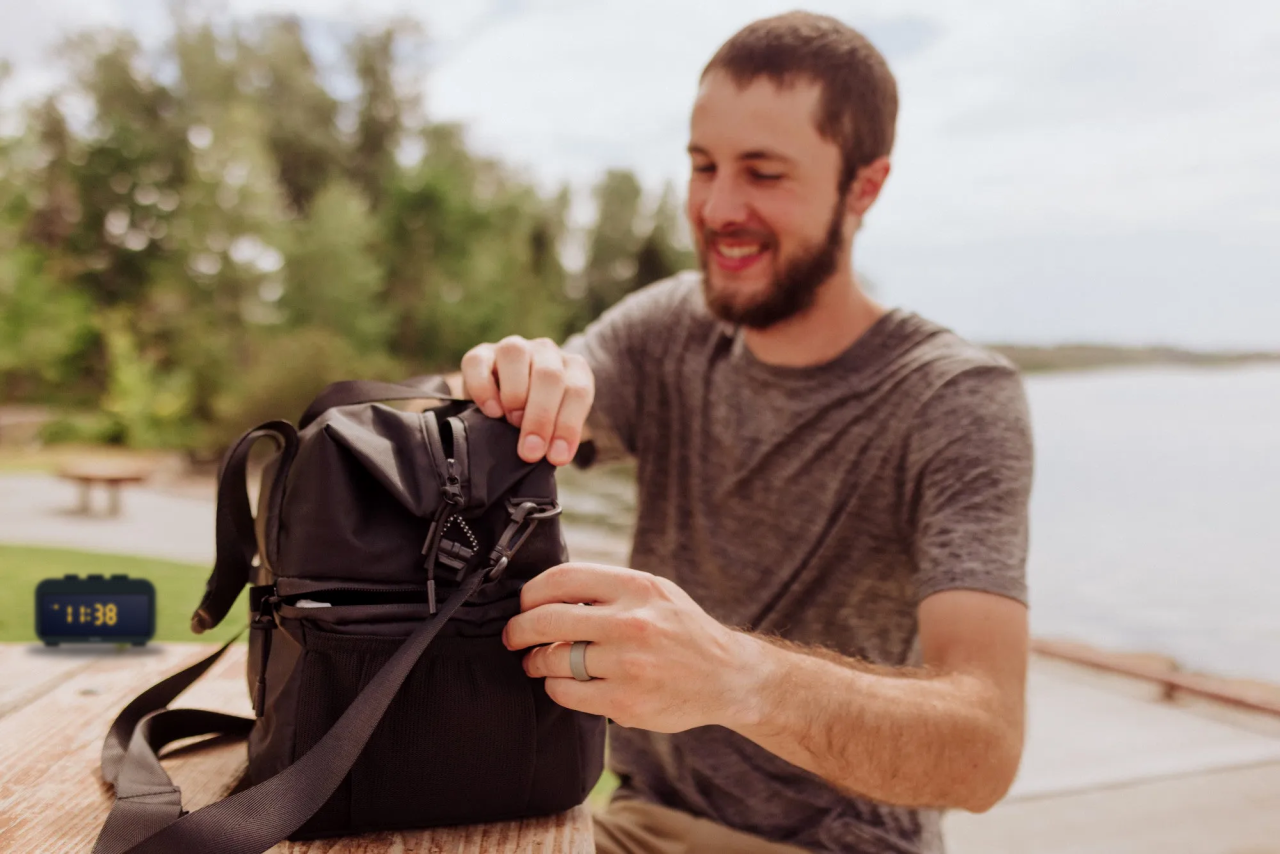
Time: h=11 m=38
